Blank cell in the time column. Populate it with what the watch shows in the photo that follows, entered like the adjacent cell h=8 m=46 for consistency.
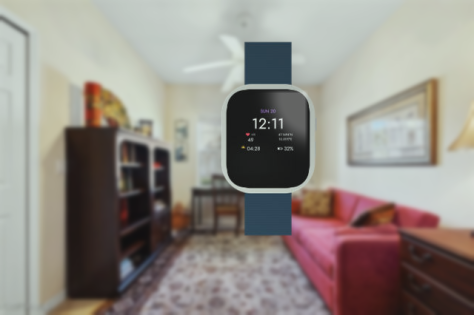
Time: h=12 m=11
